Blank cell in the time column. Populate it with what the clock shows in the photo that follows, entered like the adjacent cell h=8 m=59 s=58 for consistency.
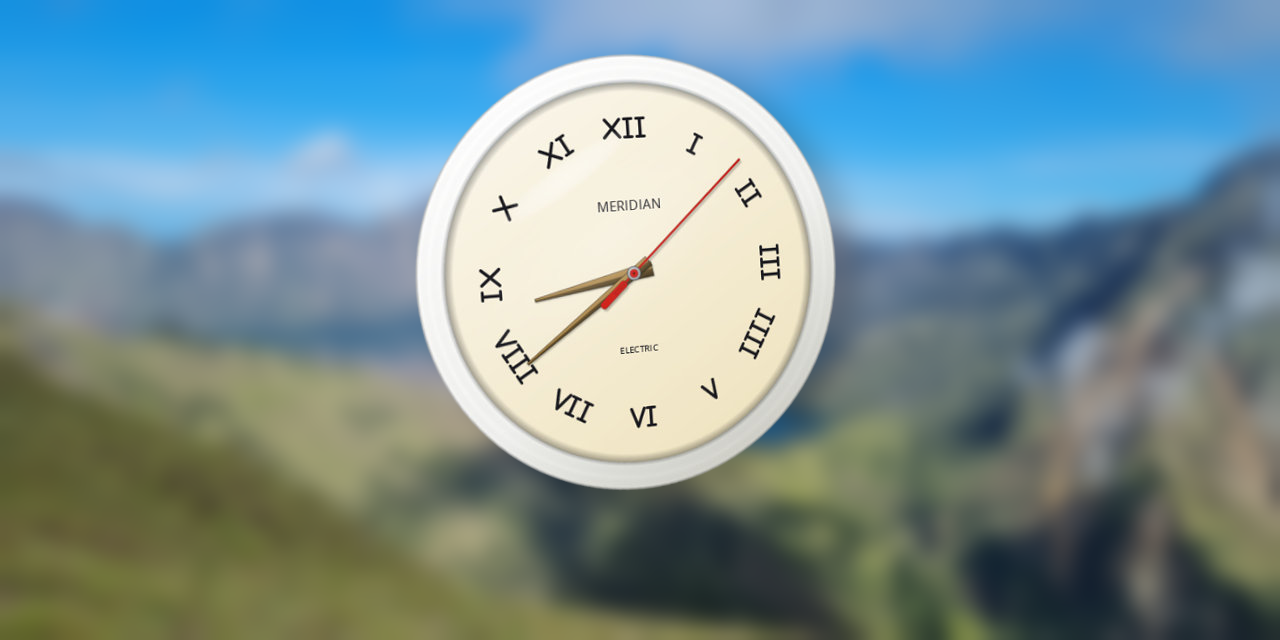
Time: h=8 m=39 s=8
